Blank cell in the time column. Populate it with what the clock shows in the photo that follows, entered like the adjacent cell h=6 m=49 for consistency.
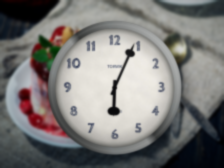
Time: h=6 m=4
